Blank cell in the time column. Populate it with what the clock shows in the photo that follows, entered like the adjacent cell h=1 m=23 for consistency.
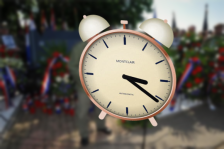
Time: h=3 m=21
